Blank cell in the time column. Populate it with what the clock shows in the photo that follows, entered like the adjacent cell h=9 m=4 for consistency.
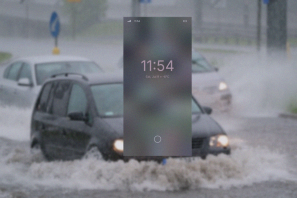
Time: h=11 m=54
